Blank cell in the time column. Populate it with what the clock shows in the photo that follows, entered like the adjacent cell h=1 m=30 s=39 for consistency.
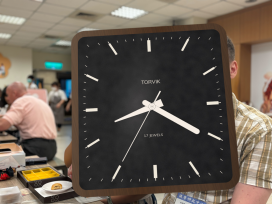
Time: h=8 m=20 s=35
